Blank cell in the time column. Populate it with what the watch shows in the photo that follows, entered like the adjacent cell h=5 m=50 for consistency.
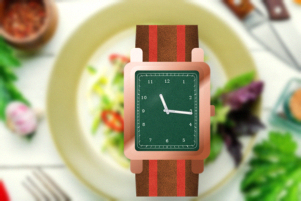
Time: h=11 m=16
